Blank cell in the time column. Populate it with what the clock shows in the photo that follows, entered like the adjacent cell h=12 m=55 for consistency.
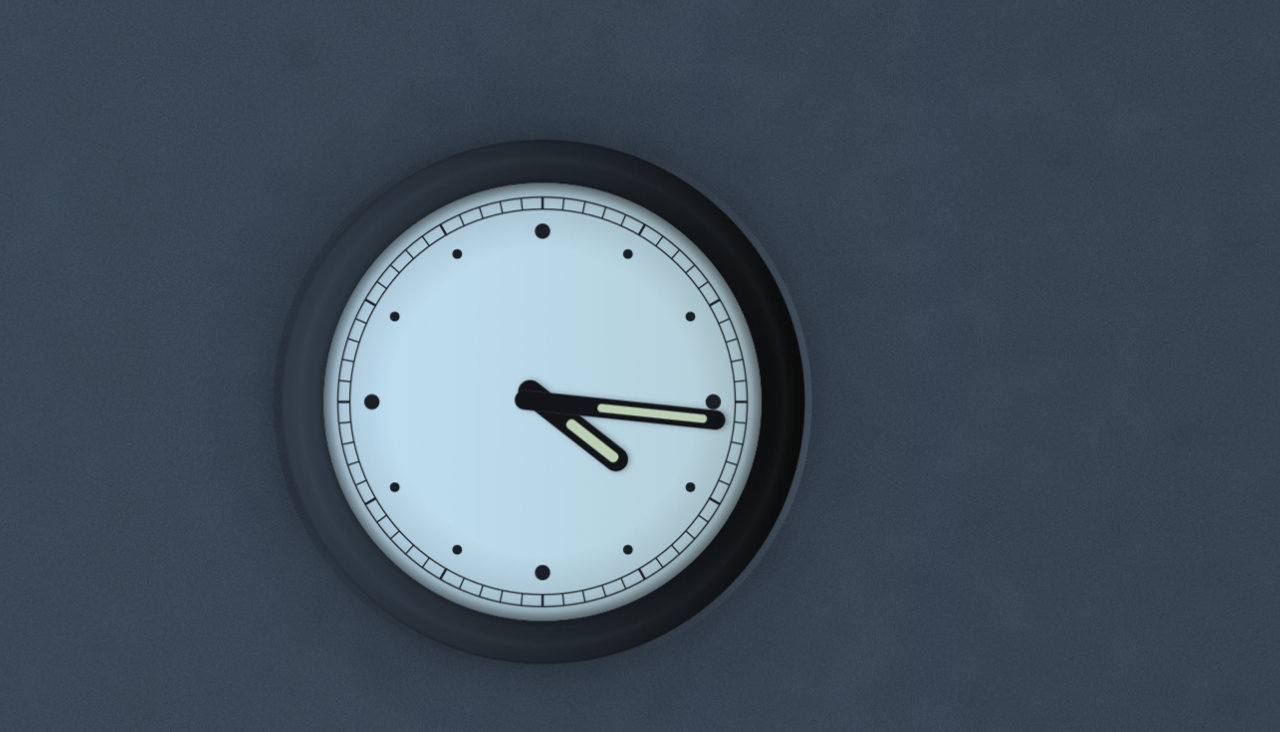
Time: h=4 m=16
